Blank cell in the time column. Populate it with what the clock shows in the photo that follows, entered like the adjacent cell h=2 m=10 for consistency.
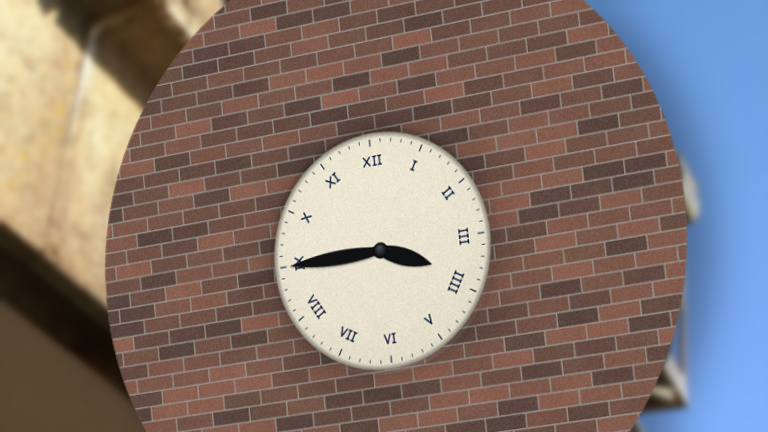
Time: h=3 m=45
